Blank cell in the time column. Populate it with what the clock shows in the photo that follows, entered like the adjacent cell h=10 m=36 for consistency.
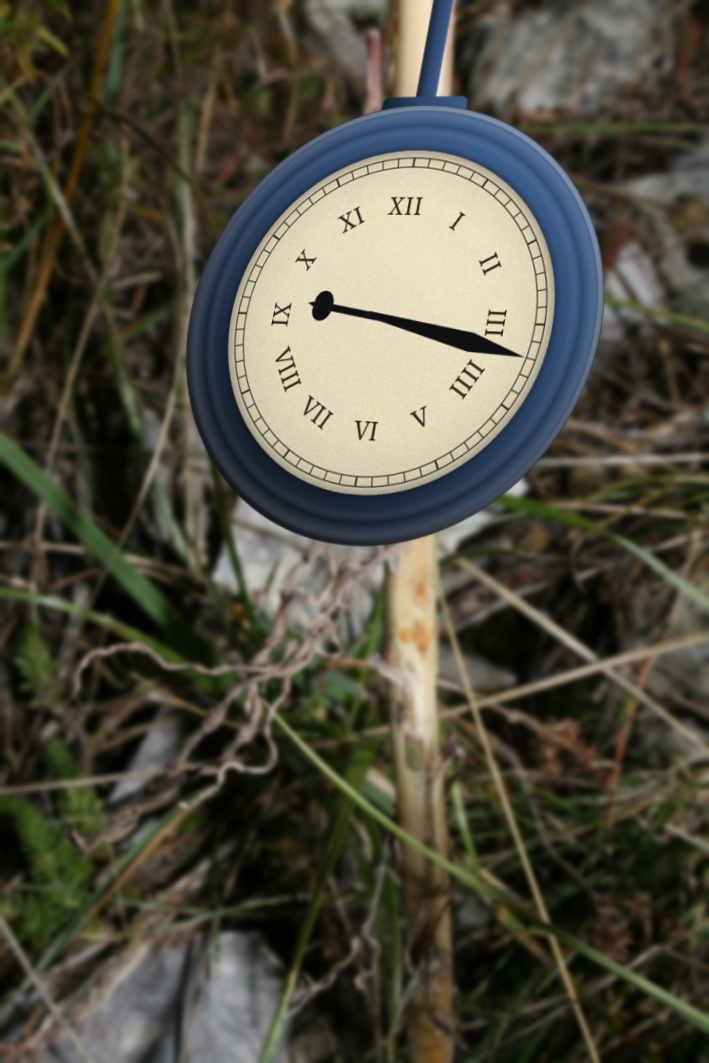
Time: h=9 m=17
